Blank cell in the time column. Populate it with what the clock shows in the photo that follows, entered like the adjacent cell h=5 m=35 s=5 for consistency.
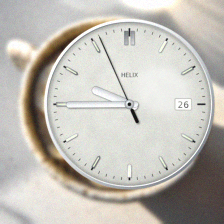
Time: h=9 m=44 s=56
